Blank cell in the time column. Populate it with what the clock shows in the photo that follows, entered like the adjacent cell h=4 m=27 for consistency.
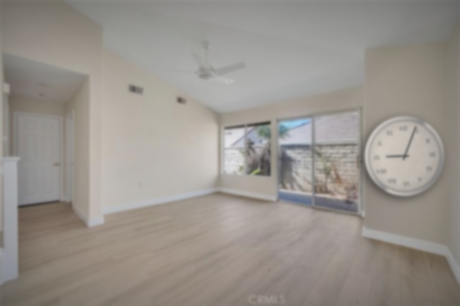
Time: h=9 m=4
